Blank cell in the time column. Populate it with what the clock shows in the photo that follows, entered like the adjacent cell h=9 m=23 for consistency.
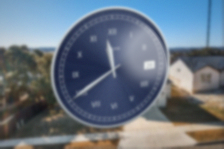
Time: h=11 m=40
